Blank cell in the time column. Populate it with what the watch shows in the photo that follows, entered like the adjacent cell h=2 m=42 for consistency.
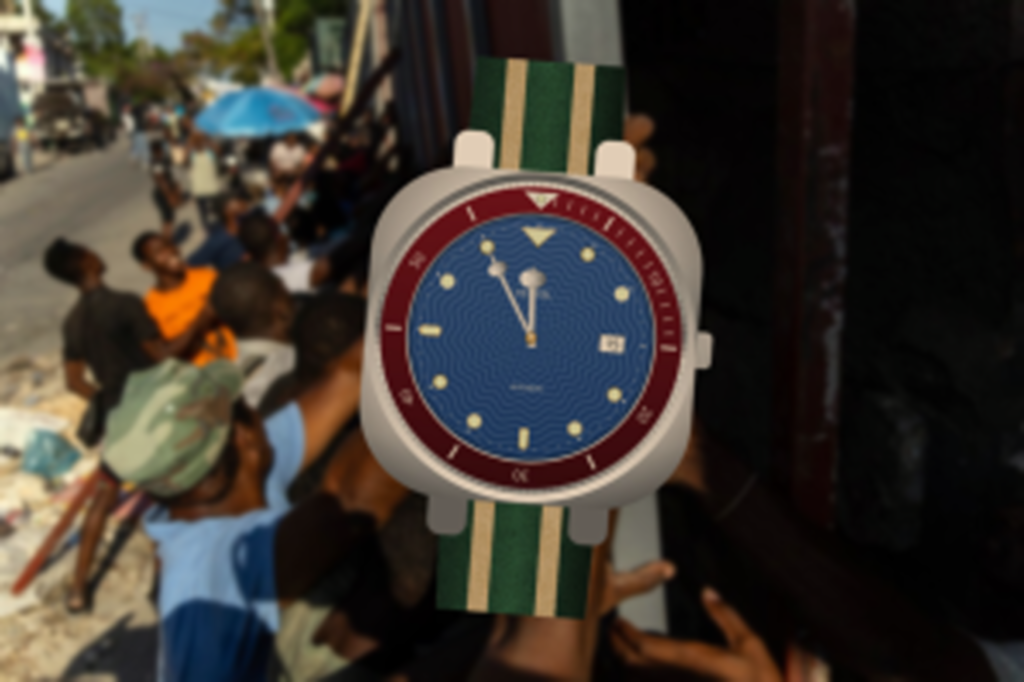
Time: h=11 m=55
